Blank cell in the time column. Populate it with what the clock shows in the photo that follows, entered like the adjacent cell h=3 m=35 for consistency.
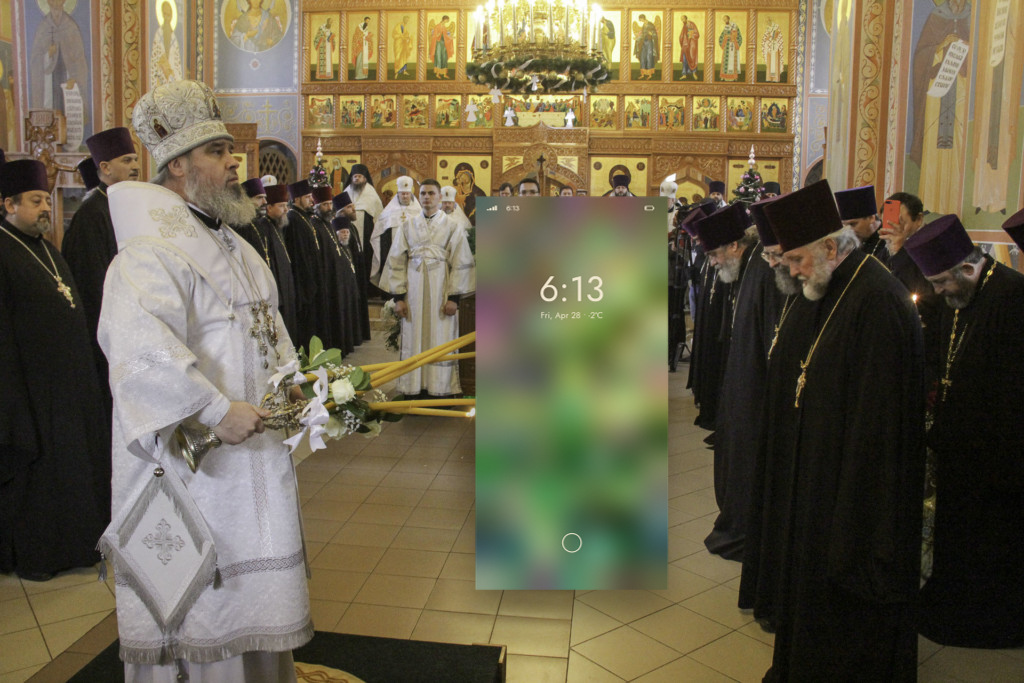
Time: h=6 m=13
